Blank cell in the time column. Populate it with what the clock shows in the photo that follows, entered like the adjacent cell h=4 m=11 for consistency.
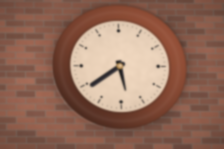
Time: h=5 m=39
